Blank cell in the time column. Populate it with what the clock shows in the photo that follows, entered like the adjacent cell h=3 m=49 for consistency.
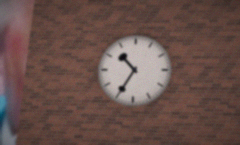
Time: h=10 m=35
